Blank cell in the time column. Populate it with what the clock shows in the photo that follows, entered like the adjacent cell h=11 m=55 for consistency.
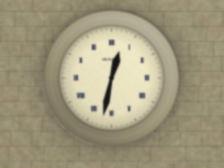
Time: h=12 m=32
